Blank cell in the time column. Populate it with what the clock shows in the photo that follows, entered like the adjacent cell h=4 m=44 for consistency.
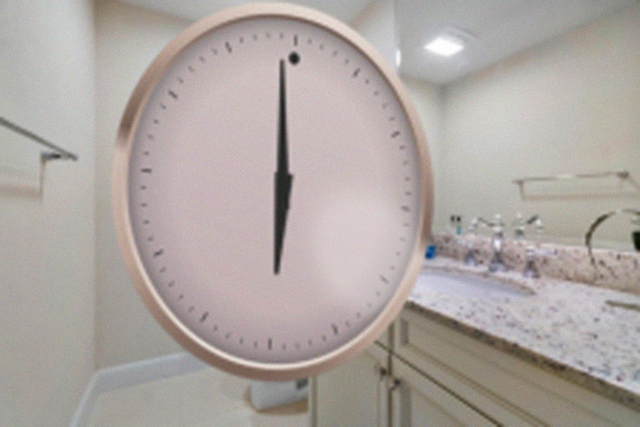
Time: h=5 m=59
